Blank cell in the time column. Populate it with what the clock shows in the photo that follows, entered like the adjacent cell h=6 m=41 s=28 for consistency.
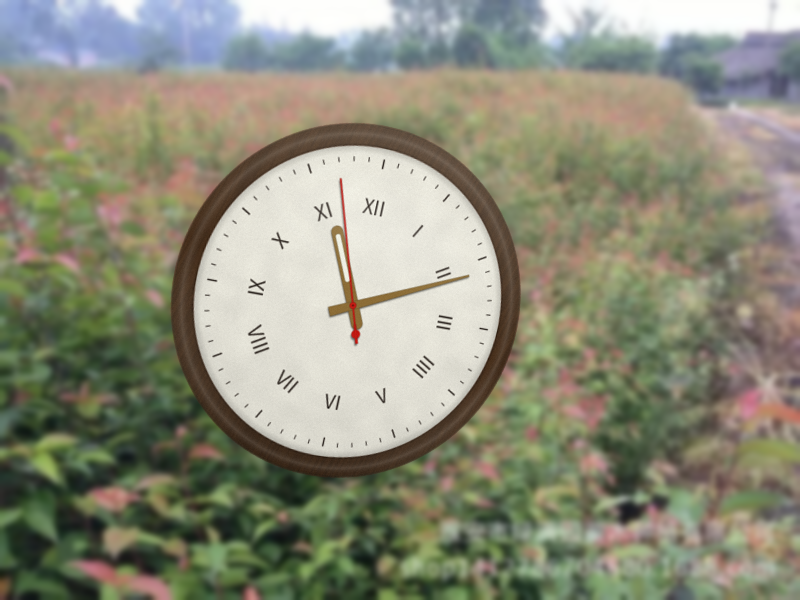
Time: h=11 m=10 s=57
